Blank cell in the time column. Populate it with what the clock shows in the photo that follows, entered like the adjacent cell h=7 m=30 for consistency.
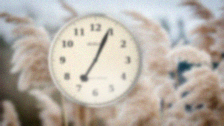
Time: h=7 m=4
